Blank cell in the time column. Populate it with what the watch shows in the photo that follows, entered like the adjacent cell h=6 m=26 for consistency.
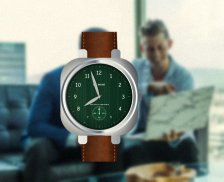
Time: h=7 m=57
